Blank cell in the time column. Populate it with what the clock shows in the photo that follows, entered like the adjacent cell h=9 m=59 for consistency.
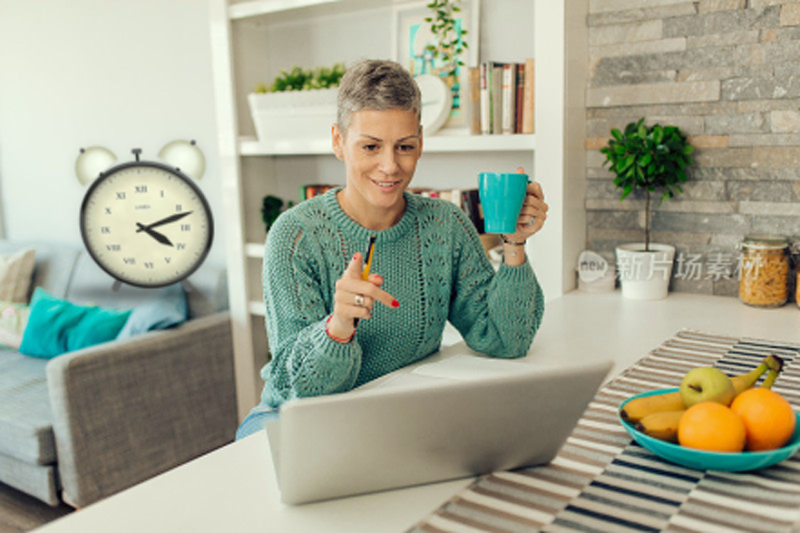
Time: h=4 m=12
